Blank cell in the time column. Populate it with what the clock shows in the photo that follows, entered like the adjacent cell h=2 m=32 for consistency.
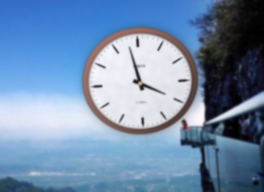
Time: h=3 m=58
